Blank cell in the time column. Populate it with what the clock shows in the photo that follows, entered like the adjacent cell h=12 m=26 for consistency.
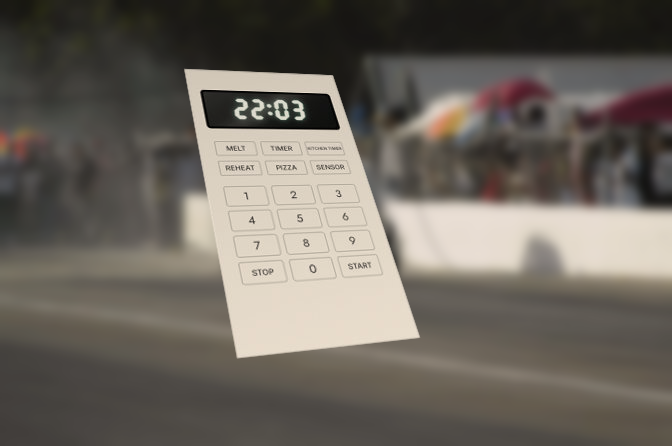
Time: h=22 m=3
